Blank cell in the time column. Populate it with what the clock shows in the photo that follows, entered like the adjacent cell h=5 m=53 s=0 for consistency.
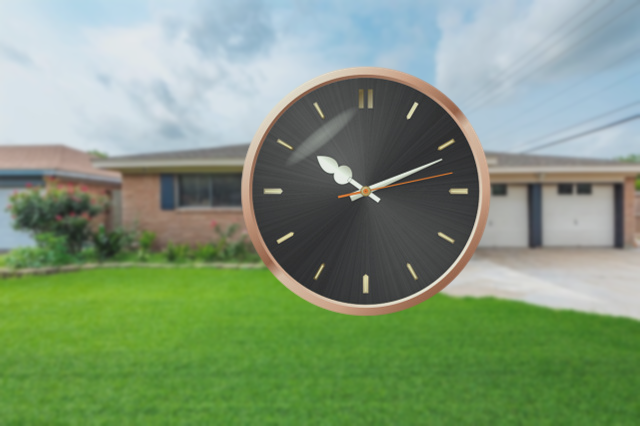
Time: h=10 m=11 s=13
